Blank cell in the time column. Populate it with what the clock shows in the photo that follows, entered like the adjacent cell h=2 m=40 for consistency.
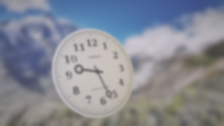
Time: h=9 m=27
